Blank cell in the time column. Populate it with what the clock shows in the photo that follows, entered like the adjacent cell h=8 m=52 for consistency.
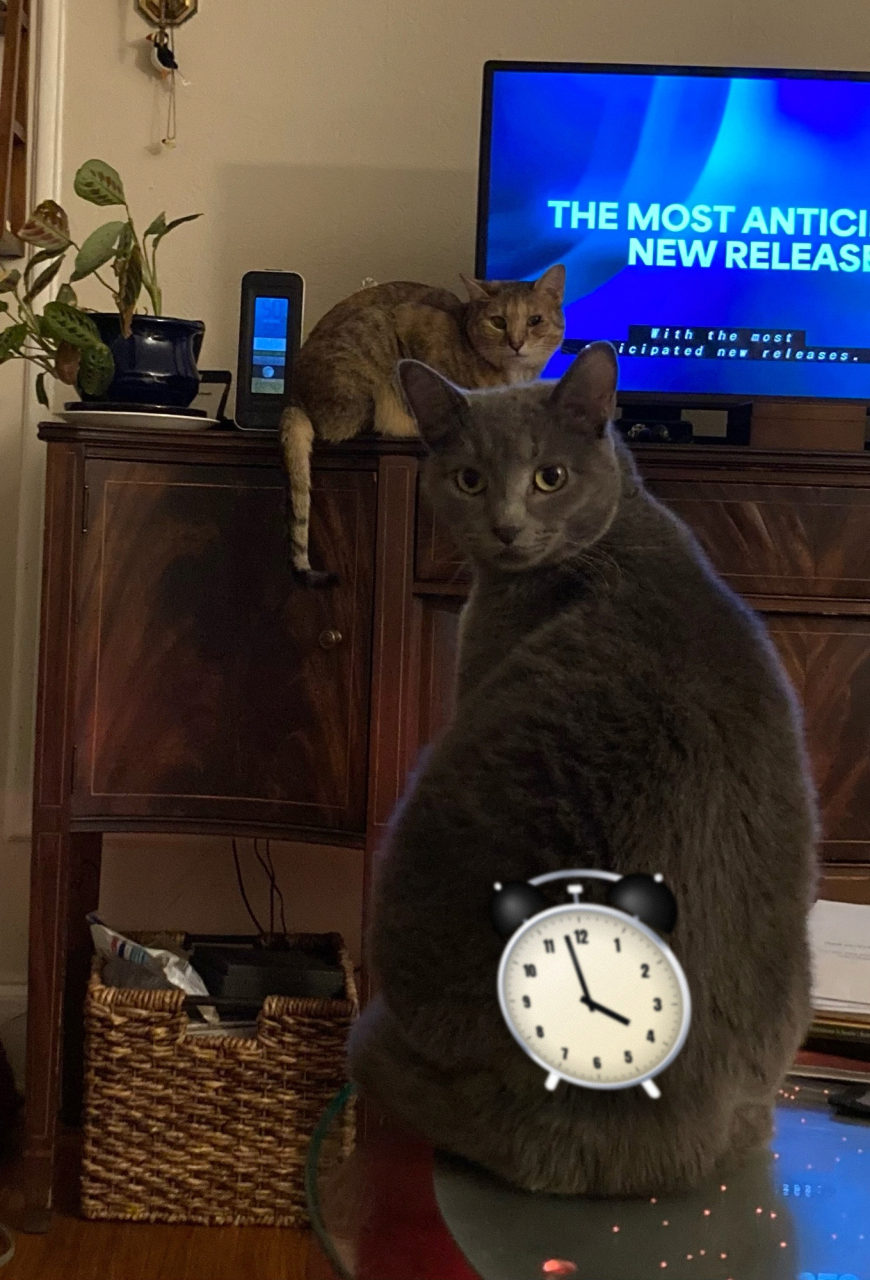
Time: h=3 m=58
